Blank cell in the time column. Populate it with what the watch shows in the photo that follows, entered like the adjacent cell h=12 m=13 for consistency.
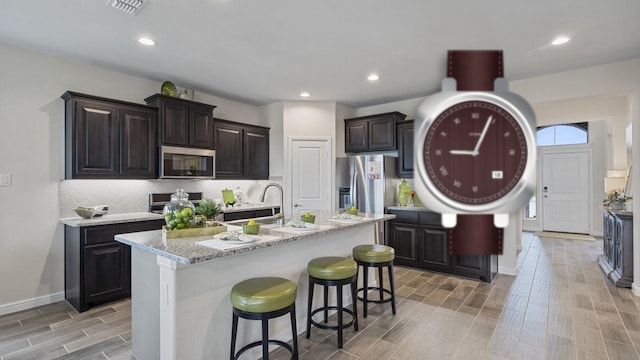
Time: h=9 m=4
